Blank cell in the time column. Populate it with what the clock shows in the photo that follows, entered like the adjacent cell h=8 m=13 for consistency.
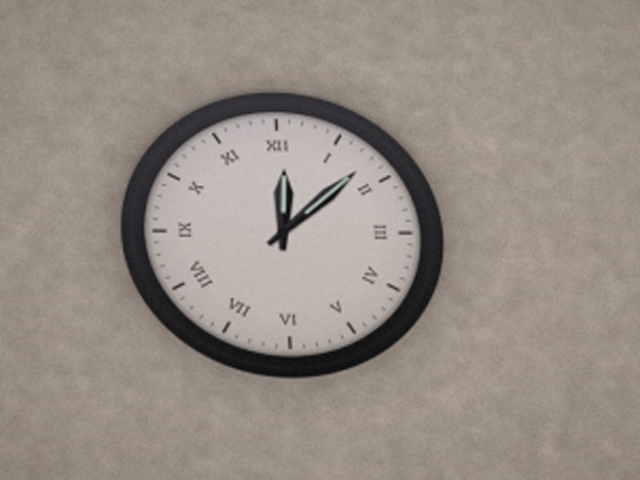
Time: h=12 m=8
